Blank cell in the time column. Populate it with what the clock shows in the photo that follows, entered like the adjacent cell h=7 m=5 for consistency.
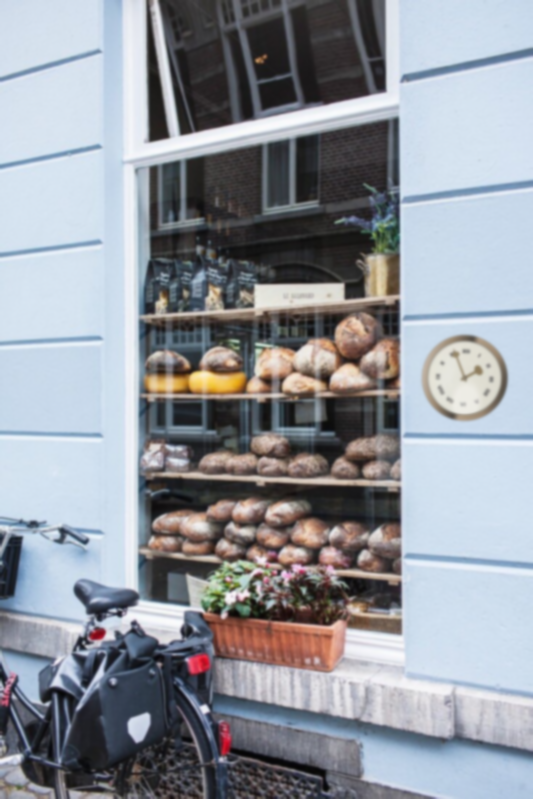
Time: h=1 m=56
